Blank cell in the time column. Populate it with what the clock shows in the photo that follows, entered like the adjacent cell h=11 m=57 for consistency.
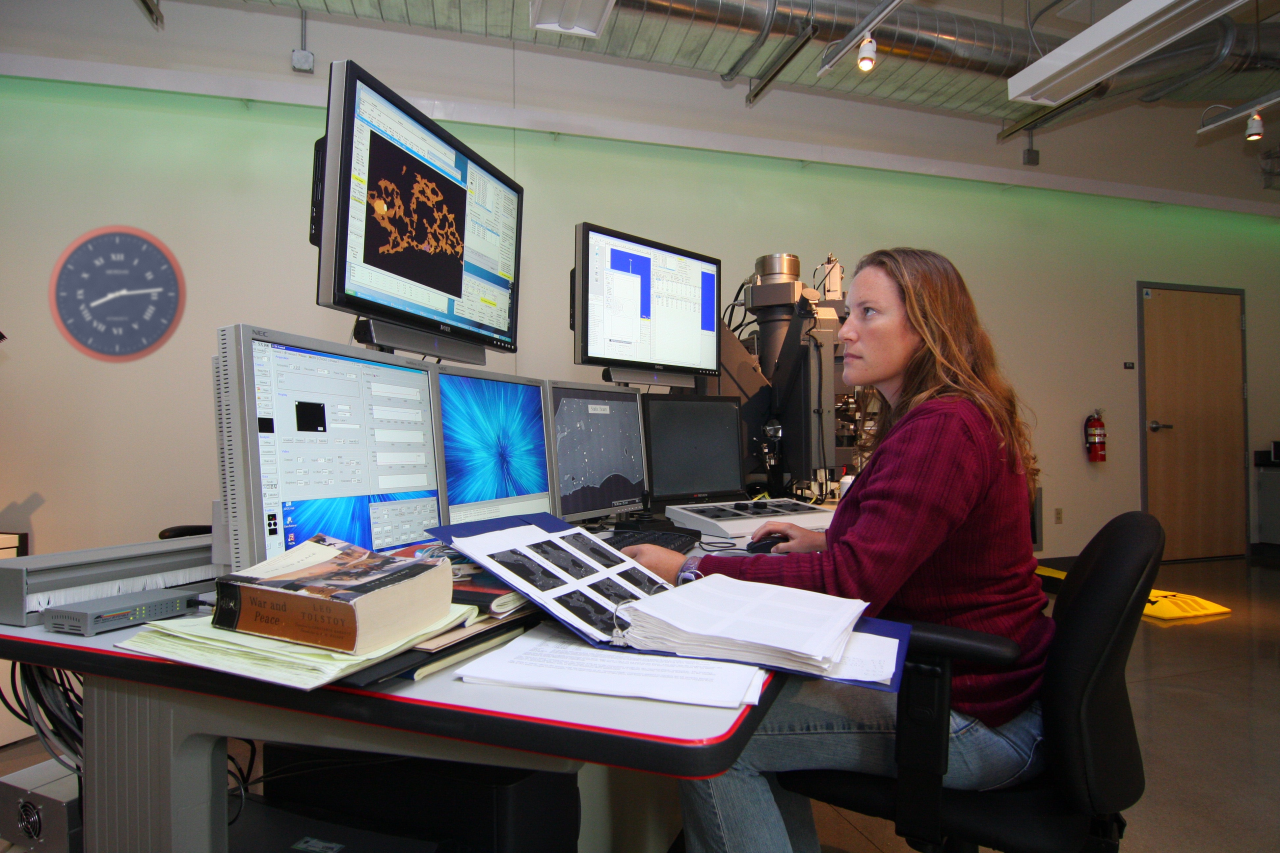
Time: h=8 m=14
